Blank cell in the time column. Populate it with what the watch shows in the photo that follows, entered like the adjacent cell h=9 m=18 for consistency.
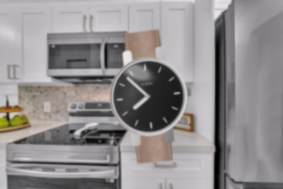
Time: h=7 m=53
